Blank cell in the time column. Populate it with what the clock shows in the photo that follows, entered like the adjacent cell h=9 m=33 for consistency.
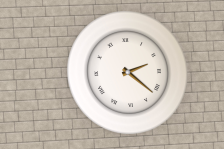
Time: h=2 m=22
